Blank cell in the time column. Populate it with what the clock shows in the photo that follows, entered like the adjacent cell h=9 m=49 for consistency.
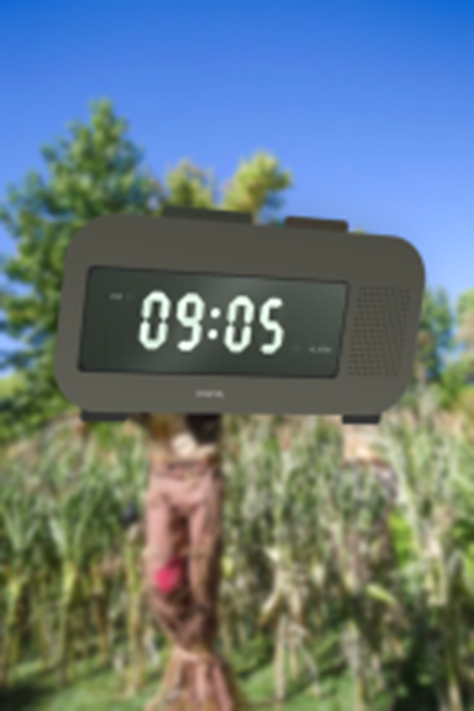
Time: h=9 m=5
